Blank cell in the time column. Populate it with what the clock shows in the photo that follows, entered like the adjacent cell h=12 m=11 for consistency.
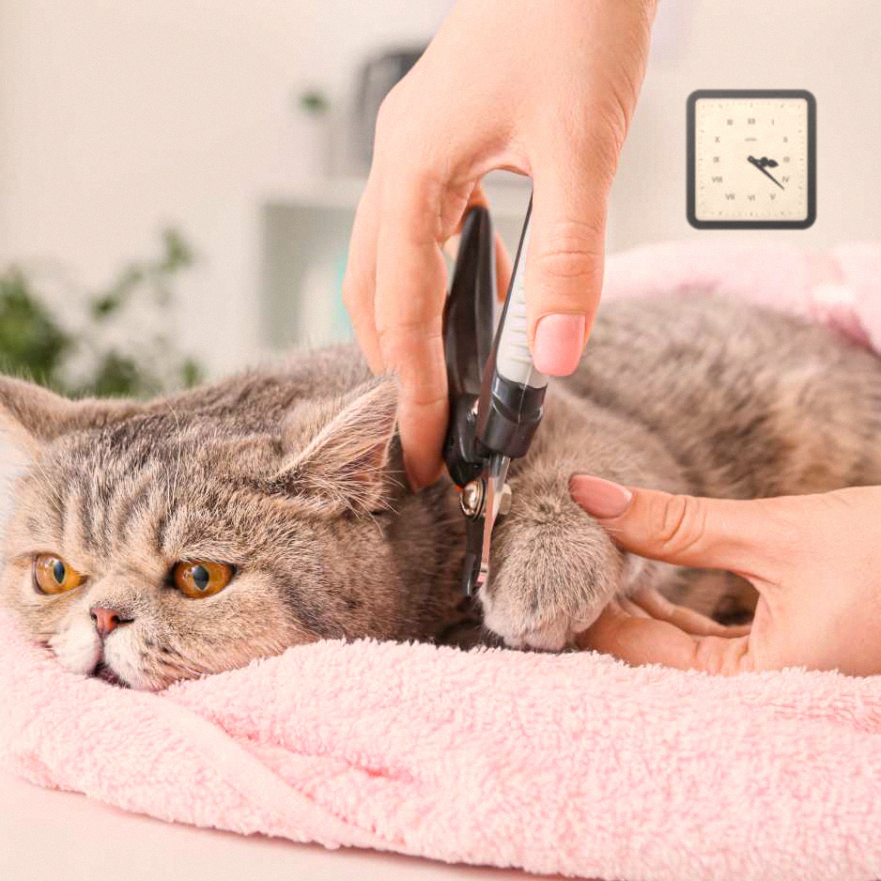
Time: h=3 m=22
